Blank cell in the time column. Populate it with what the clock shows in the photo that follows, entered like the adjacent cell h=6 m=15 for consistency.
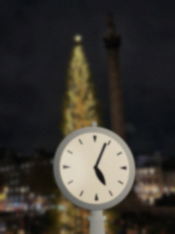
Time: h=5 m=4
